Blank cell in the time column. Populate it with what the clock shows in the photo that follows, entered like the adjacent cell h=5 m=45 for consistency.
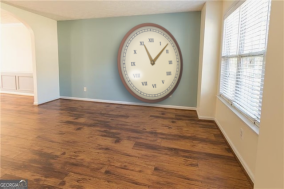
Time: h=11 m=8
